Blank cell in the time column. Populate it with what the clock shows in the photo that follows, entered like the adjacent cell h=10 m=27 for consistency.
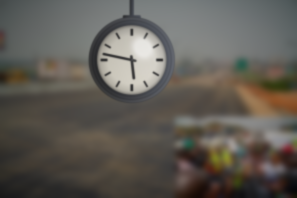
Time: h=5 m=47
